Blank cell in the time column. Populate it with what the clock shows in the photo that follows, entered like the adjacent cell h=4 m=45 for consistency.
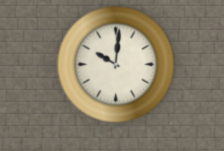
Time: h=10 m=1
